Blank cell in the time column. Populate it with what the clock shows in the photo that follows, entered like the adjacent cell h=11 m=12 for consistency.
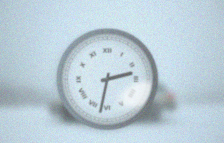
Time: h=2 m=32
